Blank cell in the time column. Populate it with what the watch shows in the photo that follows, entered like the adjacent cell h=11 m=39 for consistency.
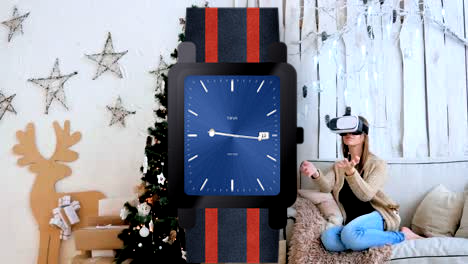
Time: h=9 m=16
